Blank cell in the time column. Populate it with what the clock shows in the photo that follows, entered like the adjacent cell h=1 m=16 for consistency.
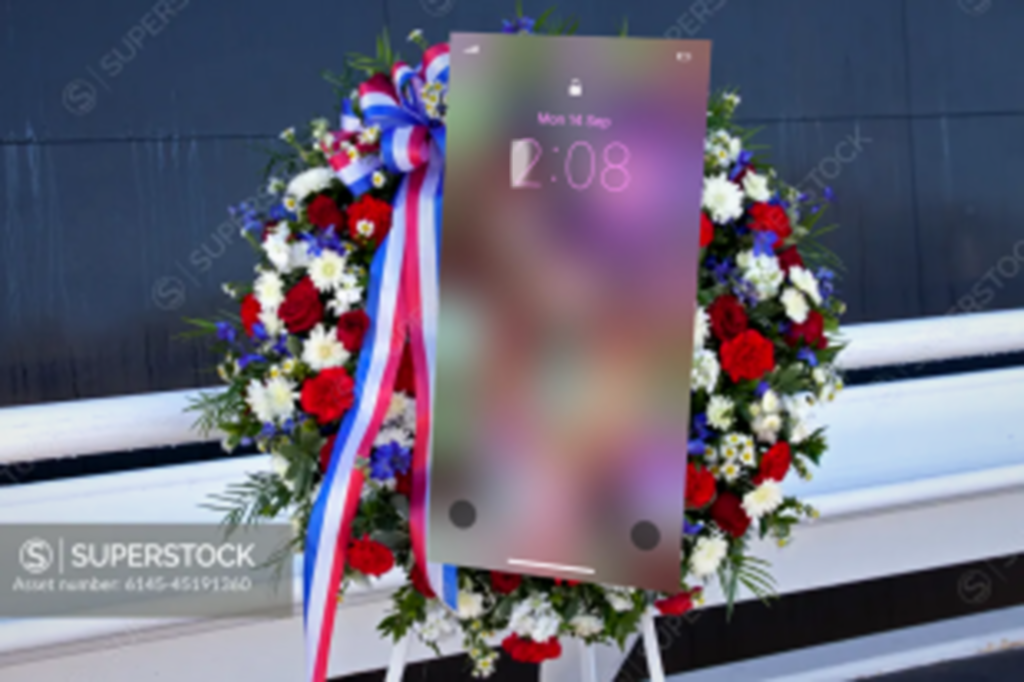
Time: h=2 m=8
